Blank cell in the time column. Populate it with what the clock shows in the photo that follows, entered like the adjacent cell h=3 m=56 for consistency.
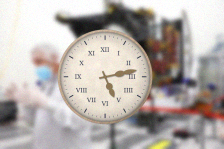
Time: h=5 m=13
